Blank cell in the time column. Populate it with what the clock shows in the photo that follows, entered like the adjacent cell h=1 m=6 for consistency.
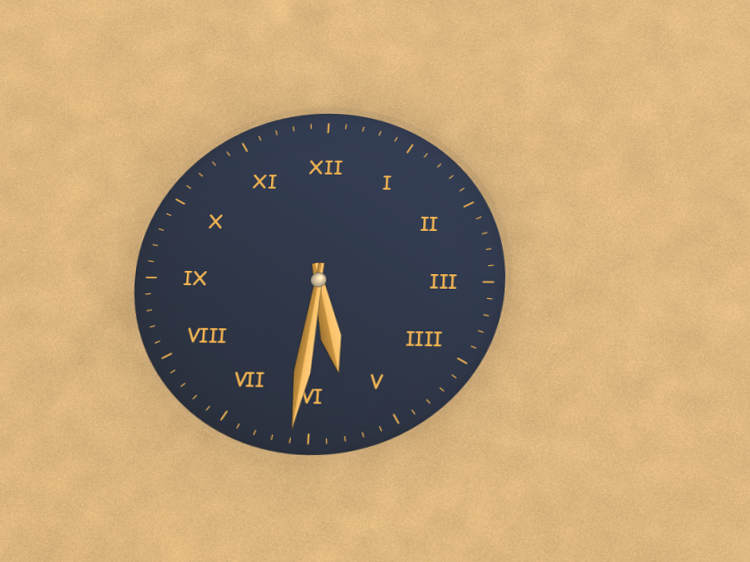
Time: h=5 m=31
